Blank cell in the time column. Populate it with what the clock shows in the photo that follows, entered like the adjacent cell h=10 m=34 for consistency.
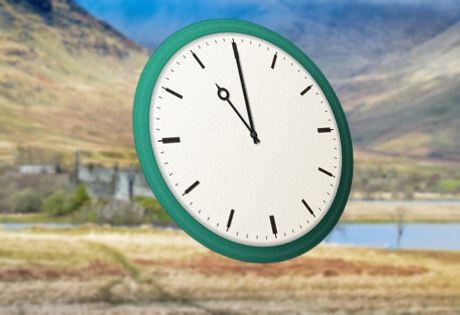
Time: h=11 m=0
